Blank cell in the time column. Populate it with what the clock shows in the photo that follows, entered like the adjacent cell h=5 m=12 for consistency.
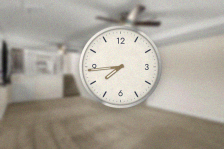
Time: h=7 m=44
